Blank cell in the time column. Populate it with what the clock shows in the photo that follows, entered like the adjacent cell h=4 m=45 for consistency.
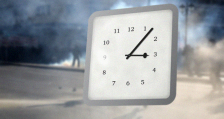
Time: h=3 m=7
